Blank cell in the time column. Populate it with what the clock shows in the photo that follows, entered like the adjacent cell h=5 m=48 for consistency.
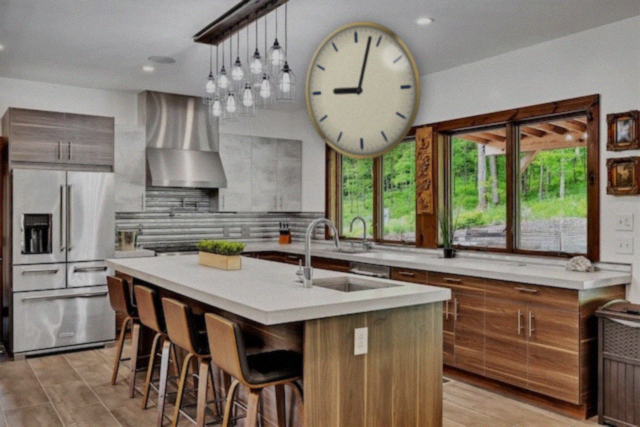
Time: h=9 m=3
